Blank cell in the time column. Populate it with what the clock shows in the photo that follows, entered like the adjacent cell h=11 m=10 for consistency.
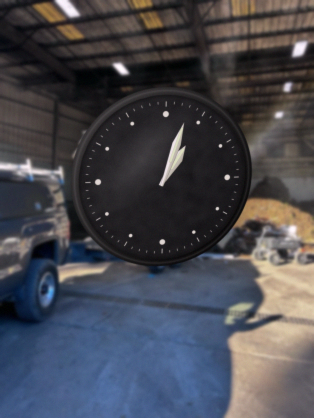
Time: h=1 m=3
